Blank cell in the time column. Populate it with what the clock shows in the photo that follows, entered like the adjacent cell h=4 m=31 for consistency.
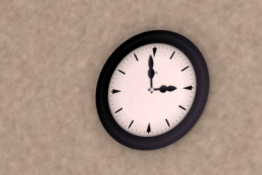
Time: h=2 m=59
